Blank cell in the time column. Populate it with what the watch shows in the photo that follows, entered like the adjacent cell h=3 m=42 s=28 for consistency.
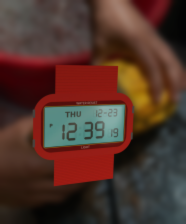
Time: h=12 m=39 s=19
